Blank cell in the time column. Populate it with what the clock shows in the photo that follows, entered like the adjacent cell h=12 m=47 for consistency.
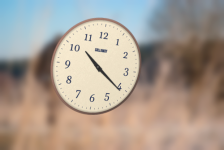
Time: h=10 m=21
